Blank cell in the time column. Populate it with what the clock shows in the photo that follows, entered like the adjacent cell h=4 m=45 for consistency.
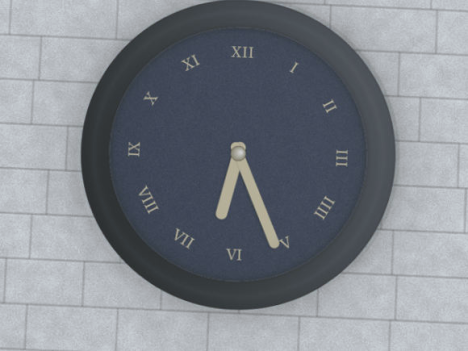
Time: h=6 m=26
